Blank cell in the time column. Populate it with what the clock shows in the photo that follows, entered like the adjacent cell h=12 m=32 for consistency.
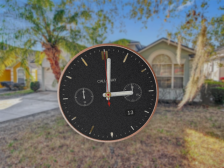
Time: h=3 m=1
